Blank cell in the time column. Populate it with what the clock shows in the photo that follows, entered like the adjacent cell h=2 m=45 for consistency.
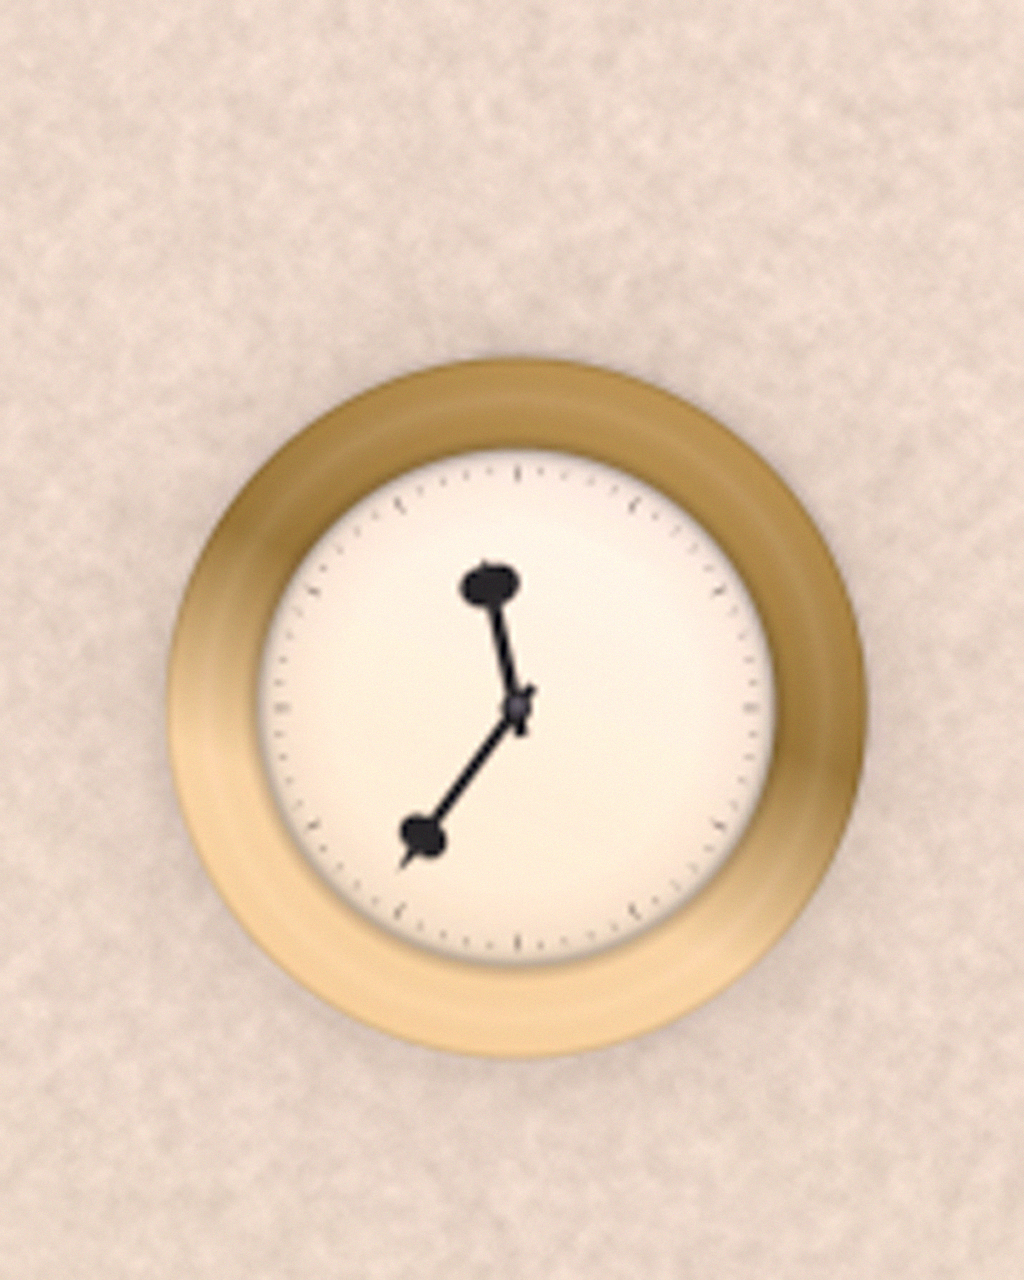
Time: h=11 m=36
